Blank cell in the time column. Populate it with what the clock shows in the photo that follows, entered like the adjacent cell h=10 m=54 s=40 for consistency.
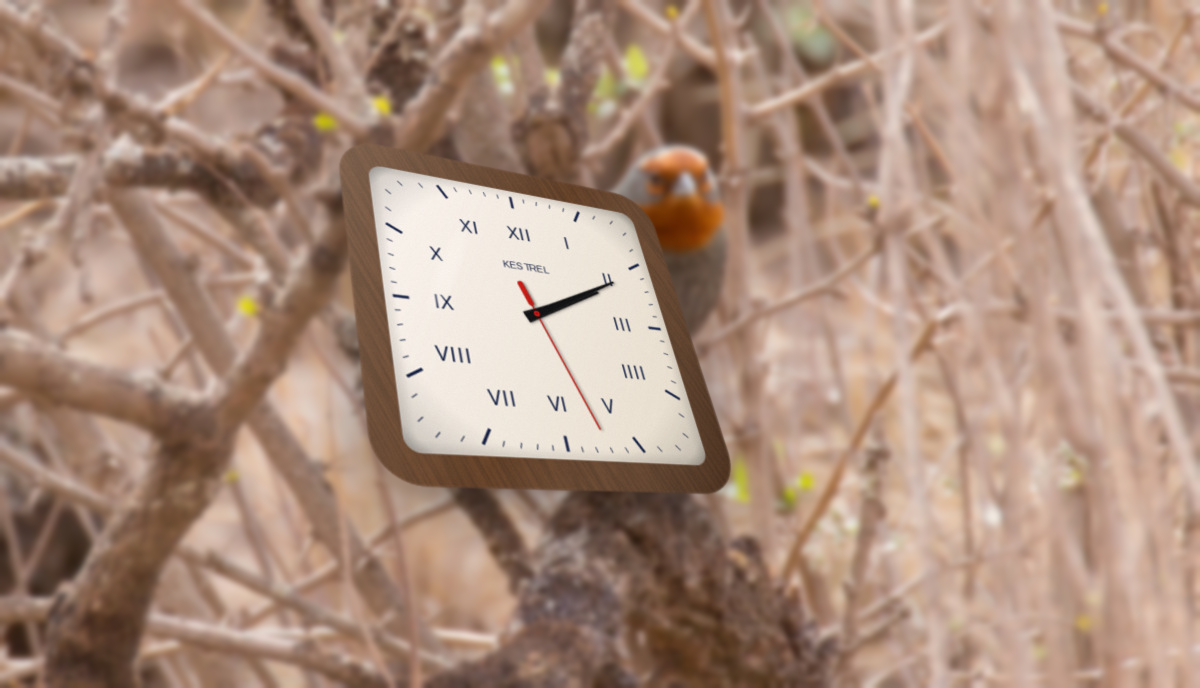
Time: h=2 m=10 s=27
